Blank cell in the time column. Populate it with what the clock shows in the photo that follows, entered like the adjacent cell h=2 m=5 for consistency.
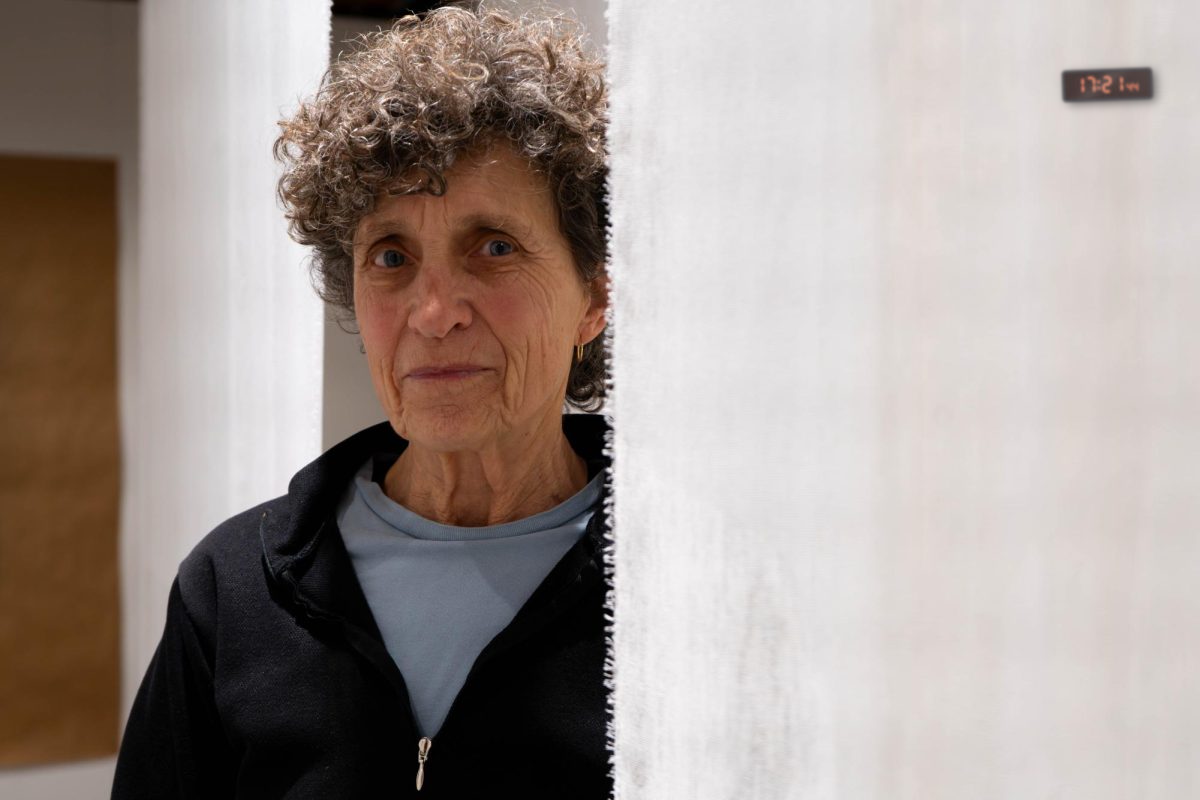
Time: h=17 m=21
